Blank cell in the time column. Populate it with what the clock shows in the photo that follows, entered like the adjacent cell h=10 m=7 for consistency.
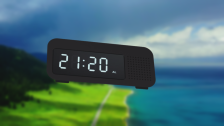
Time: h=21 m=20
